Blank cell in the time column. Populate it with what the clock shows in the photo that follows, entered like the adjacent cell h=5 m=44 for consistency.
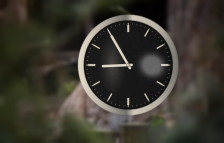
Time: h=8 m=55
